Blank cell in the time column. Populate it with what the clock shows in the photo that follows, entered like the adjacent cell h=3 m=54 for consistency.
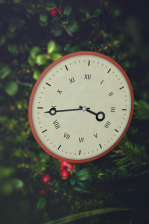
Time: h=3 m=44
